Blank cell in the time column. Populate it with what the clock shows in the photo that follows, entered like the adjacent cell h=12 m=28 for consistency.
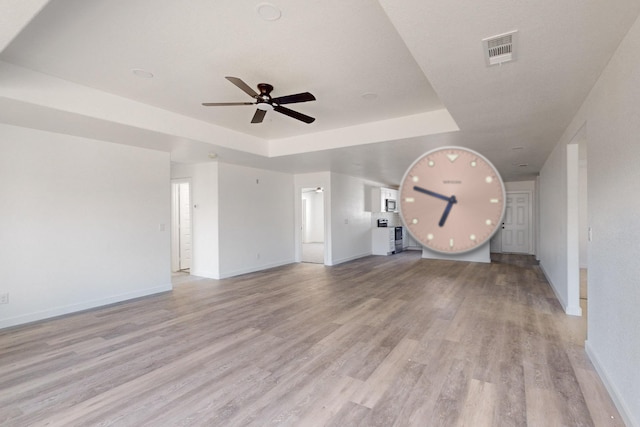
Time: h=6 m=48
